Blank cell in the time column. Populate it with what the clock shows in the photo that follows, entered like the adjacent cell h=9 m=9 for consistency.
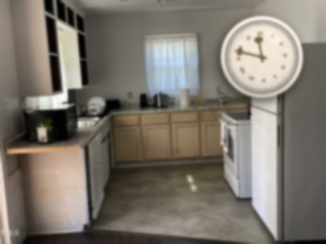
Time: h=11 m=48
